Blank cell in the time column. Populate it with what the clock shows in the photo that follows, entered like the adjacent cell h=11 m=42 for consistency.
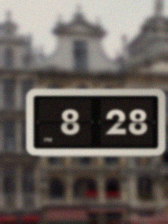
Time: h=8 m=28
